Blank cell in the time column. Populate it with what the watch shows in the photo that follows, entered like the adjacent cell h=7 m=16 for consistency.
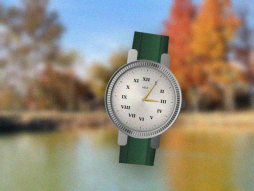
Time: h=3 m=5
